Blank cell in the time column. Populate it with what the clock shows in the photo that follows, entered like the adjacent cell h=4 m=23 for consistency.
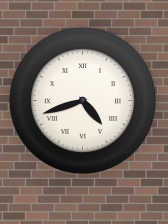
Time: h=4 m=42
